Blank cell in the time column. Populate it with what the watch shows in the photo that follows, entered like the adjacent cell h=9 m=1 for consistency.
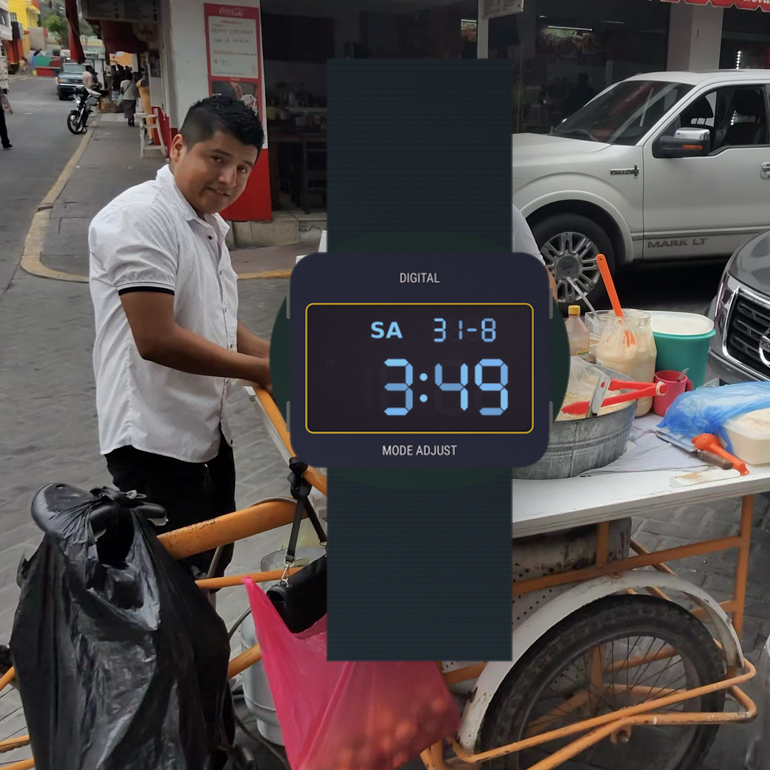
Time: h=3 m=49
